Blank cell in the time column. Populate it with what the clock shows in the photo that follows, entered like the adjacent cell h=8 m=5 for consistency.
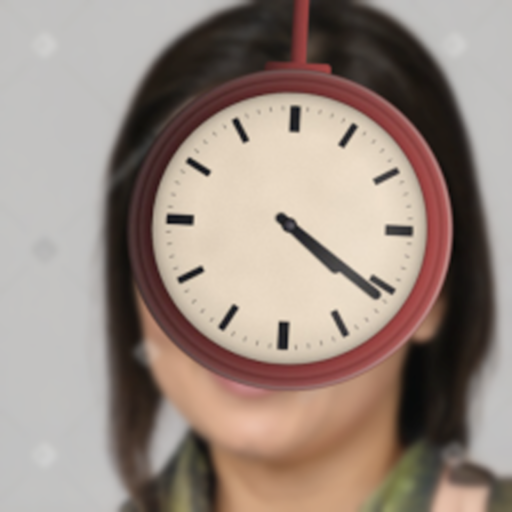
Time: h=4 m=21
